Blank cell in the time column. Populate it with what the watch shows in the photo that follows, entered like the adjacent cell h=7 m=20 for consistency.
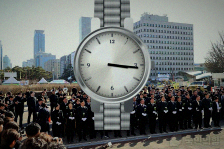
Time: h=3 m=16
